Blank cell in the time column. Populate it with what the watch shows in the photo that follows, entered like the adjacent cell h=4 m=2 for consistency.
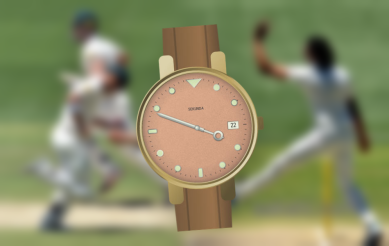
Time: h=3 m=49
